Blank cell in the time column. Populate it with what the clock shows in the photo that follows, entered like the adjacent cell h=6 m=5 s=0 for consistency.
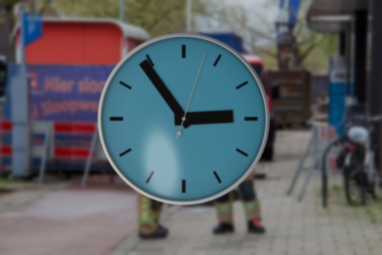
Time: h=2 m=54 s=3
